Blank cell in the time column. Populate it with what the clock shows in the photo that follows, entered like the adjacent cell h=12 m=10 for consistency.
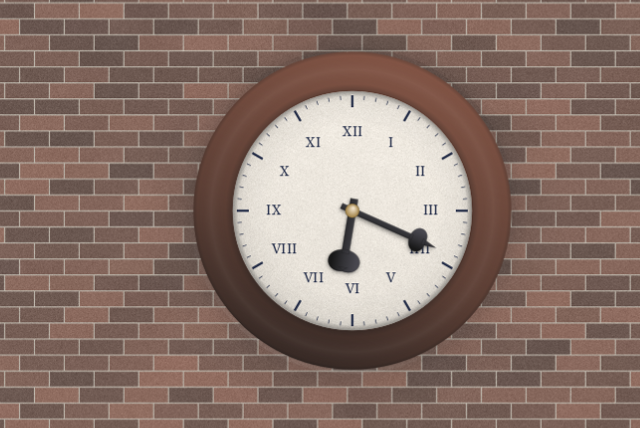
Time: h=6 m=19
